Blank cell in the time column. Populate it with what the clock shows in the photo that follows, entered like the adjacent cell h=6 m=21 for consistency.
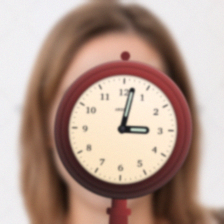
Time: h=3 m=2
